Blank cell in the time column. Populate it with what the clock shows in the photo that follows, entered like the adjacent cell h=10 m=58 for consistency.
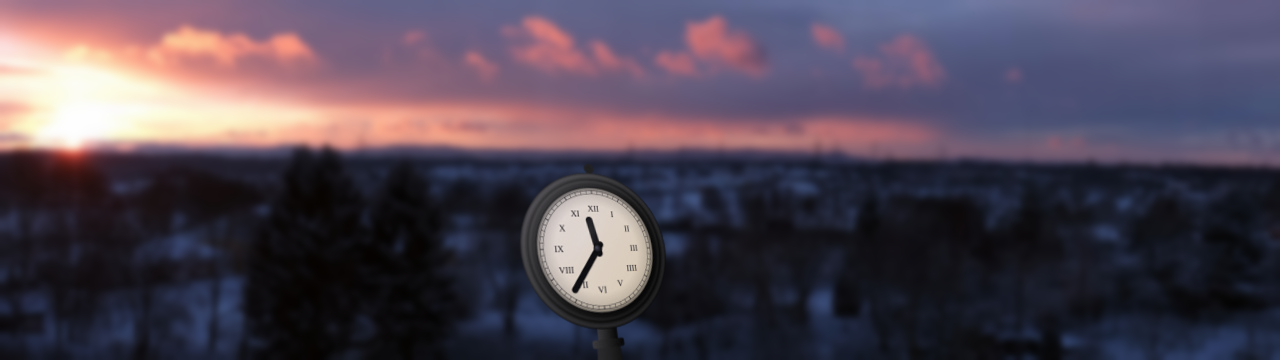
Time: h=11 m=36
